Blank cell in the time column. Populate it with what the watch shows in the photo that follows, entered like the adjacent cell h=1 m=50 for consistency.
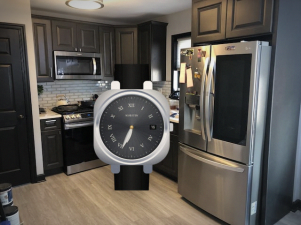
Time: h=6 m=34
